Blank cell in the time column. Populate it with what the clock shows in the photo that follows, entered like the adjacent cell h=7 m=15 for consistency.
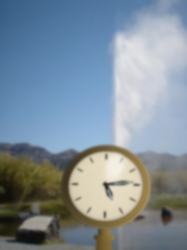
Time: h=5 m=14
